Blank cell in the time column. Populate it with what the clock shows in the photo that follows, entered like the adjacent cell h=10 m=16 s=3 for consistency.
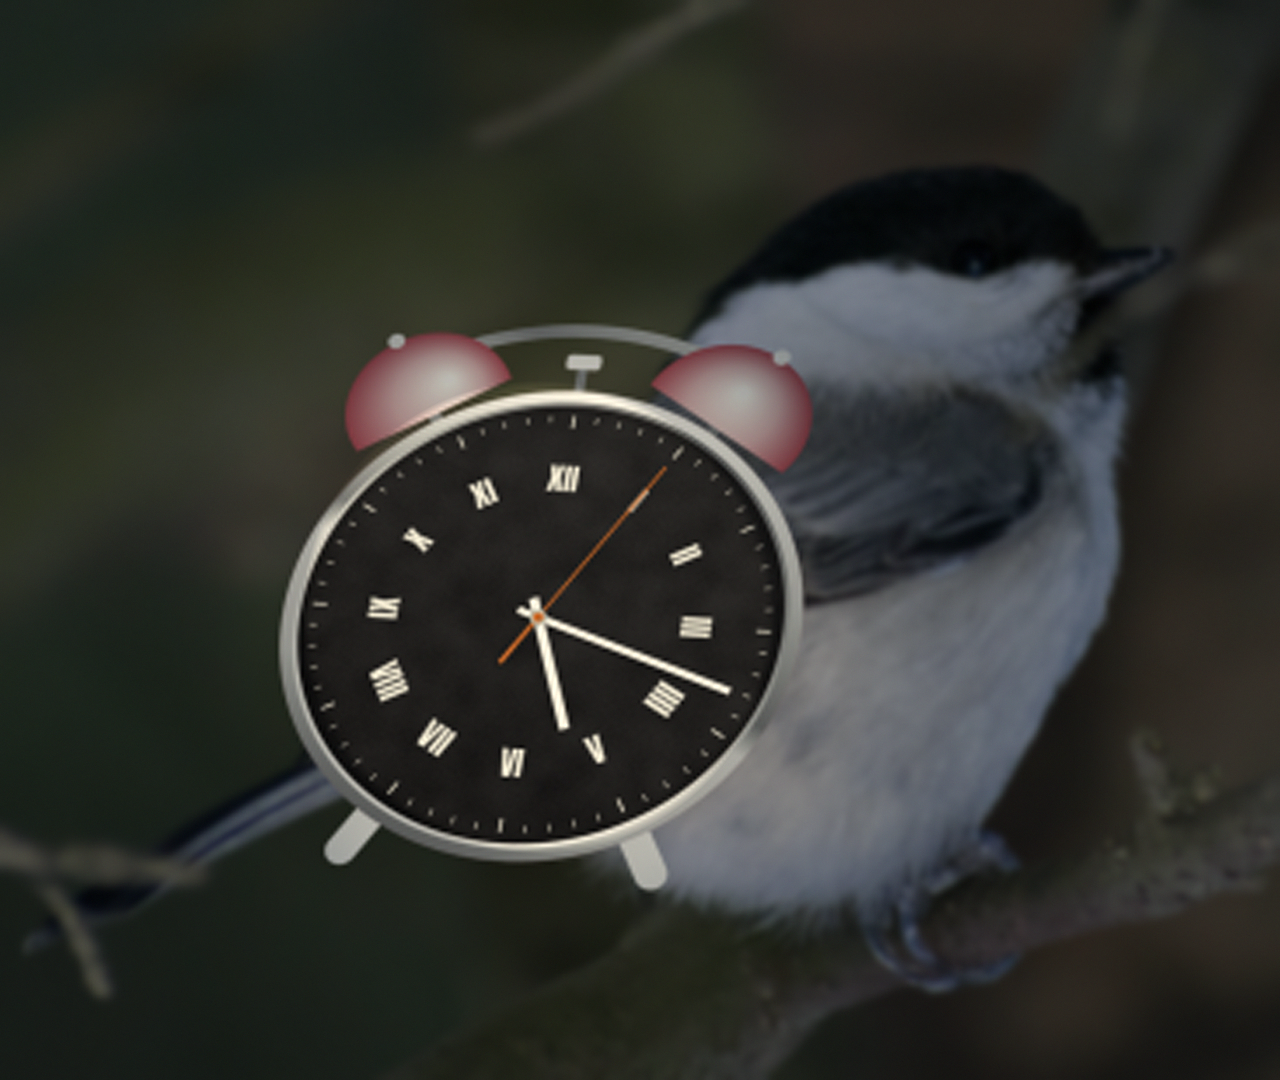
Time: h=5 m=18 s=5
